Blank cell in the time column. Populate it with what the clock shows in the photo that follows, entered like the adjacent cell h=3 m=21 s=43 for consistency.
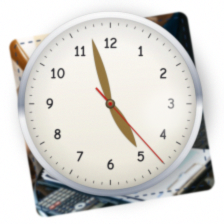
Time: h=4 m=57 s=23
